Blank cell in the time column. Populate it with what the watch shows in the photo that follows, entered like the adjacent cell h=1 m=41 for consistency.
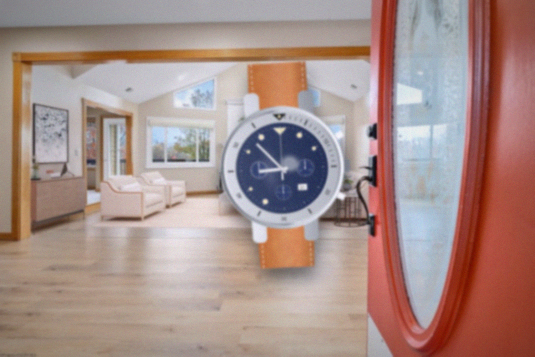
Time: h=8 m=53
